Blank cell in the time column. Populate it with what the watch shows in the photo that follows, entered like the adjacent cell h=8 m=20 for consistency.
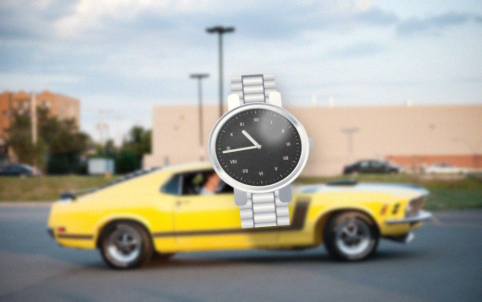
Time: h=10 m=44
